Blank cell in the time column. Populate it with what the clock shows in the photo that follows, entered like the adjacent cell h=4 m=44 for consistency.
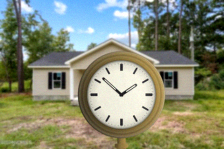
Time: h=1 m=52
